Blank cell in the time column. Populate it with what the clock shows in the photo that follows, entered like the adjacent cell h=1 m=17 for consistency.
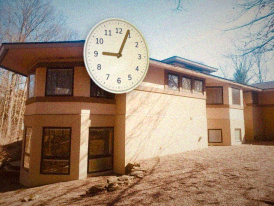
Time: h=9 m=4
